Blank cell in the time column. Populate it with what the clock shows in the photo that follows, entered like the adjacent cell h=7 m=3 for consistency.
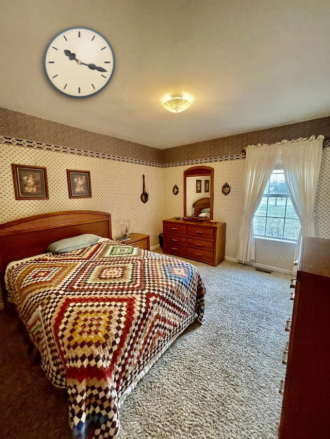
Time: h=10 m=18
